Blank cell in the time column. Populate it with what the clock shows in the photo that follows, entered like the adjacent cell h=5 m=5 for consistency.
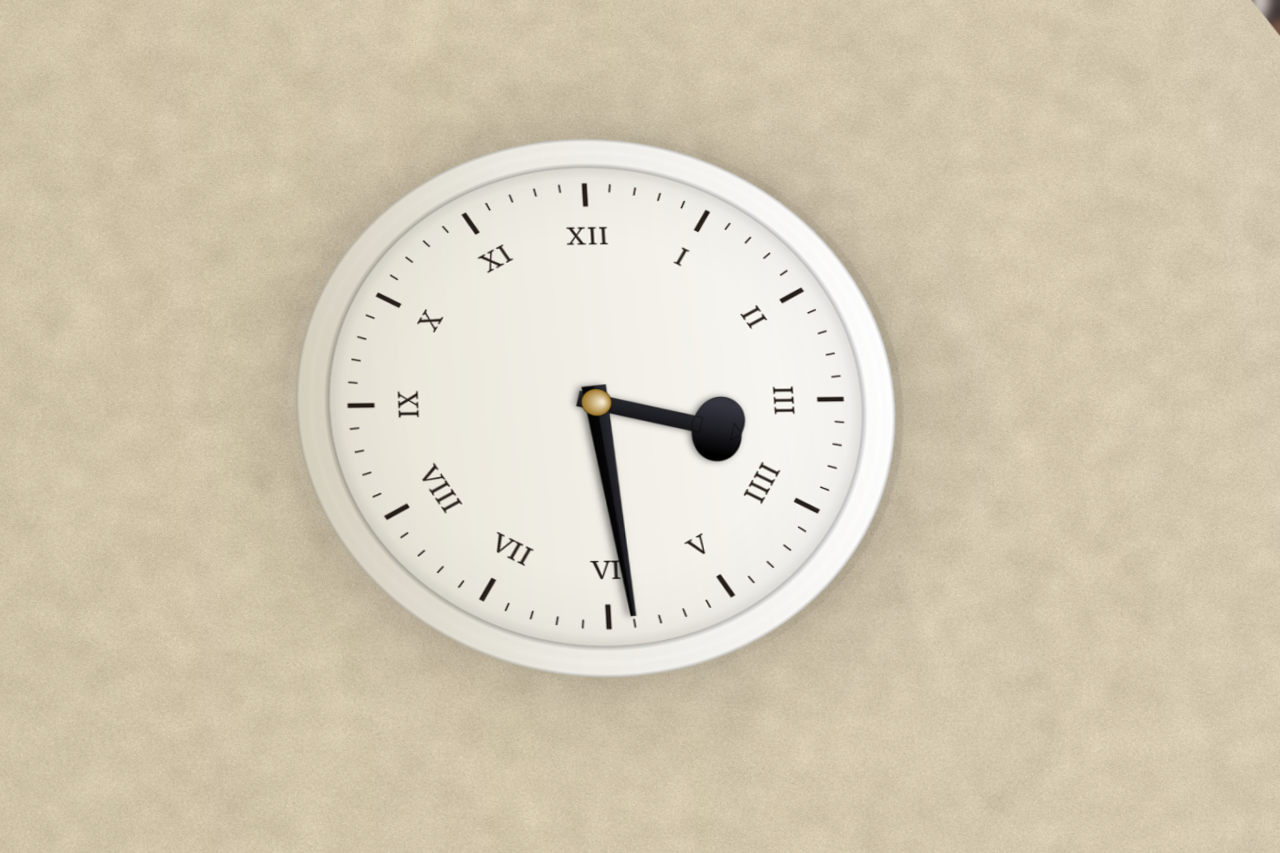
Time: h=3 m=29
